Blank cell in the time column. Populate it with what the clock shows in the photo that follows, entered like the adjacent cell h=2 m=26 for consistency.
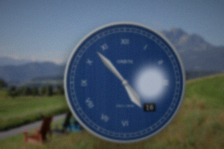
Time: h=4 m=53
